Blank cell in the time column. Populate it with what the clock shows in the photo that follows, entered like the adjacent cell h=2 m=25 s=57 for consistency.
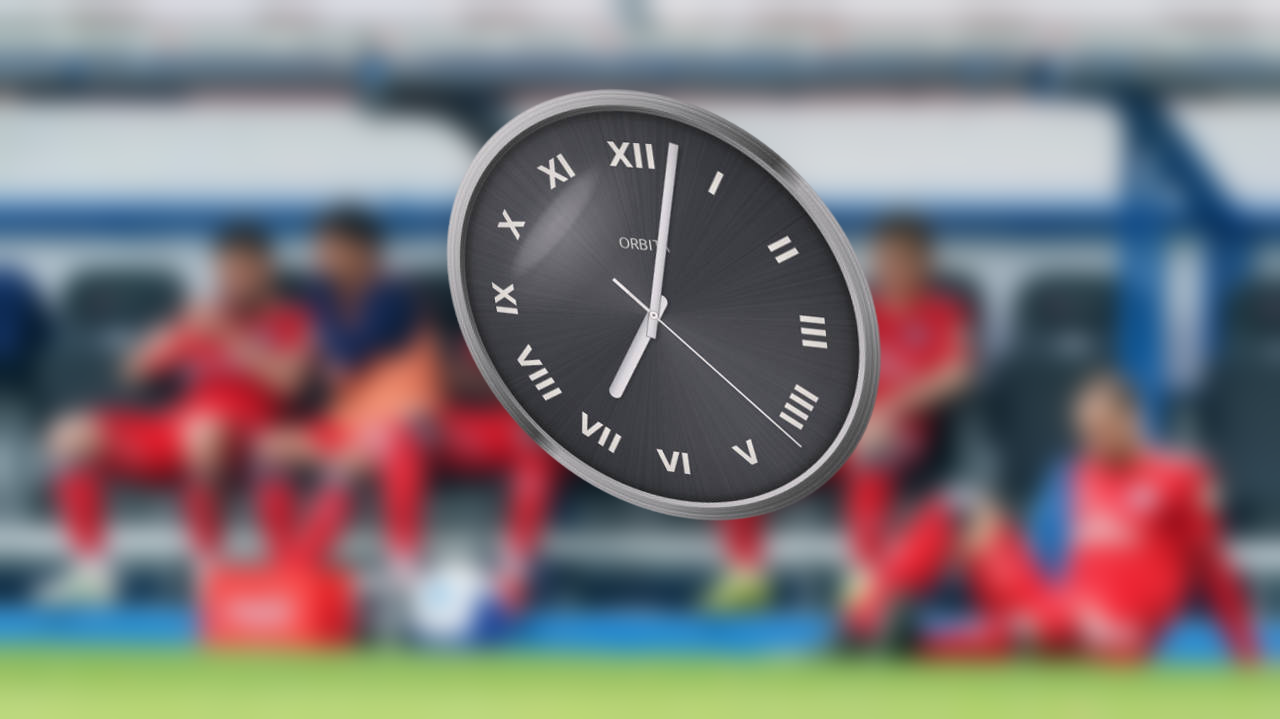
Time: h=7 m=2 s=22
